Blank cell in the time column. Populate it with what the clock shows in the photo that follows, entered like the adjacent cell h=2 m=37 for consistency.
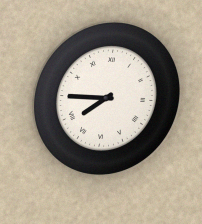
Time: h=7 m=45
